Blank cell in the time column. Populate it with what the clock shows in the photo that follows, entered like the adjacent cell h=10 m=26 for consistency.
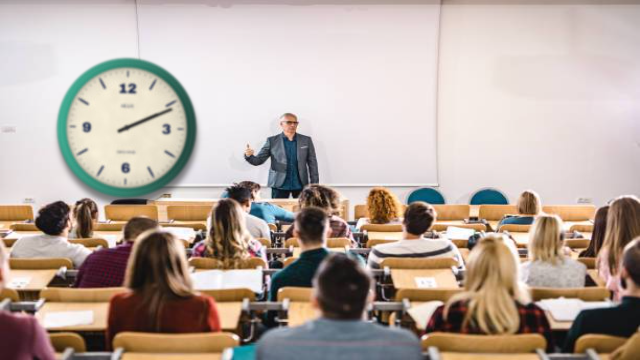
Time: h=2 m=11
